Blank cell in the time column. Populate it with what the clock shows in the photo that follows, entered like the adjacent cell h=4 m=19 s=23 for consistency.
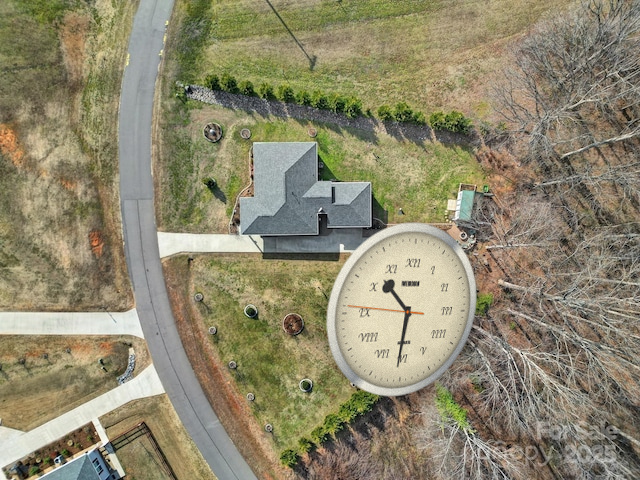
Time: h=10 m=30 s=46
